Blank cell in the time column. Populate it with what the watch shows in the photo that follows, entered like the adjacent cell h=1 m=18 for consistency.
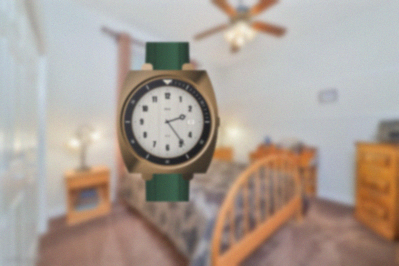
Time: h=2 m=24
